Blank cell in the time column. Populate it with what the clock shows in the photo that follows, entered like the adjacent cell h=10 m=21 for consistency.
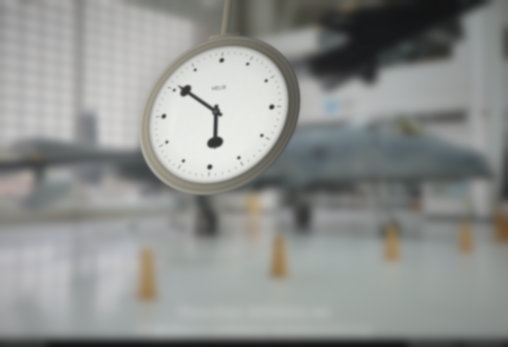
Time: h=5 m=51
